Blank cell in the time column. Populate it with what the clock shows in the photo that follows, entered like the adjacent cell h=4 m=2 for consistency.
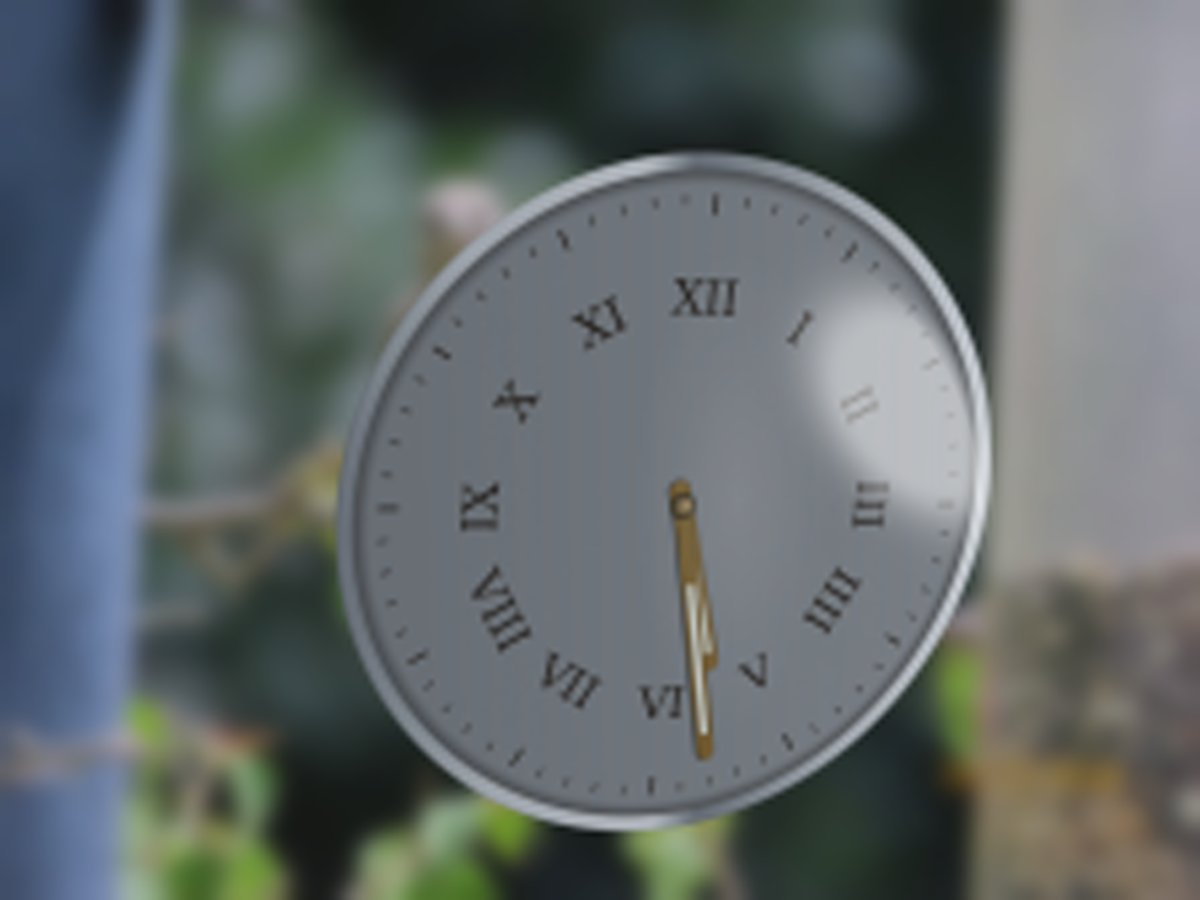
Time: h=5 m=28
